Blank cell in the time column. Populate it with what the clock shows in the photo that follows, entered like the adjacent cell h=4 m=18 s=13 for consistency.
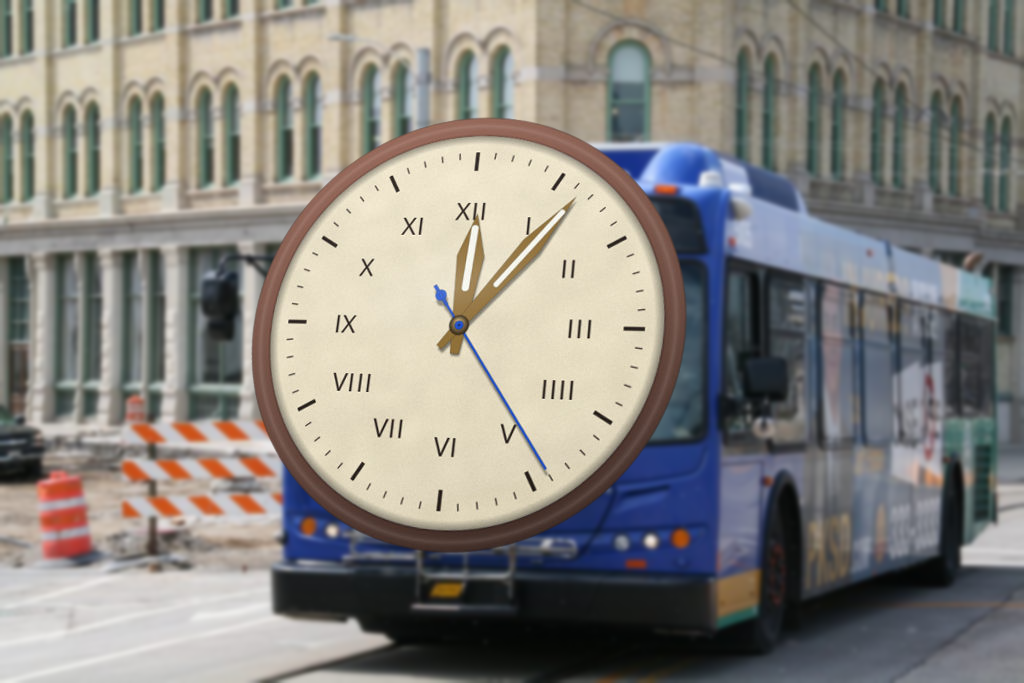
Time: h=12 m=6 s=24
